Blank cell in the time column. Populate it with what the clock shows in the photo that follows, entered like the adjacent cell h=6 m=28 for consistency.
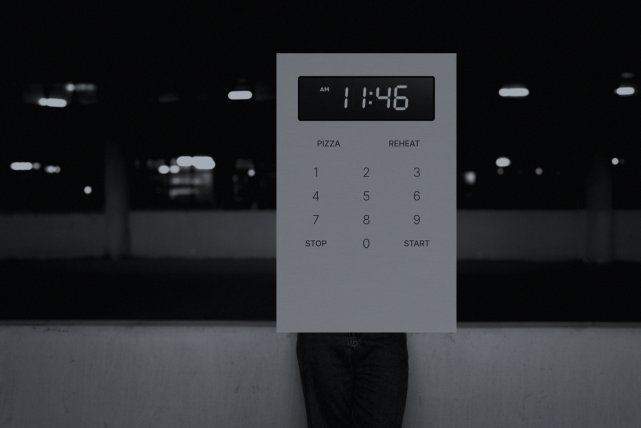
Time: h=11 m=46
